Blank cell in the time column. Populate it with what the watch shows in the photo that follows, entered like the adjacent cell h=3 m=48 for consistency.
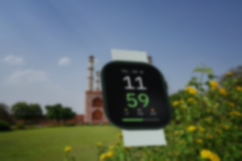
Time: h=11 m=59
